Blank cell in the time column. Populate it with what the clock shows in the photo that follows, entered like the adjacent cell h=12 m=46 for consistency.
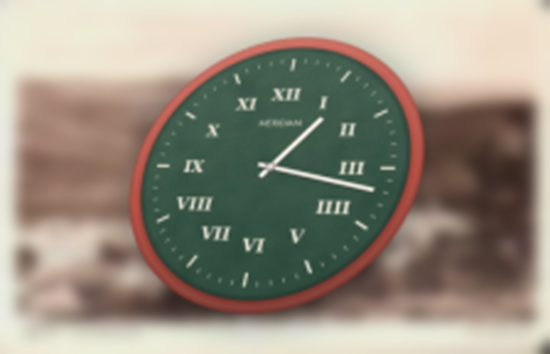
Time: h=1 m=17
